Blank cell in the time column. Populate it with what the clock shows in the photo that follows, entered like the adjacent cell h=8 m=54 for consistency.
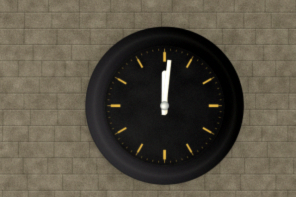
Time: h=12 m=1
